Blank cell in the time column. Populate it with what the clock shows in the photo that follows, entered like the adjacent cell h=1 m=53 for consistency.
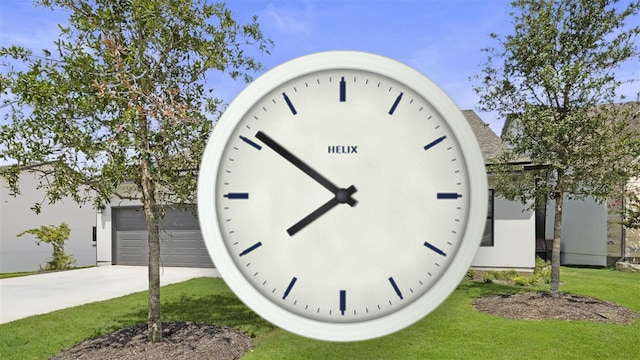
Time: h=7 m=51
